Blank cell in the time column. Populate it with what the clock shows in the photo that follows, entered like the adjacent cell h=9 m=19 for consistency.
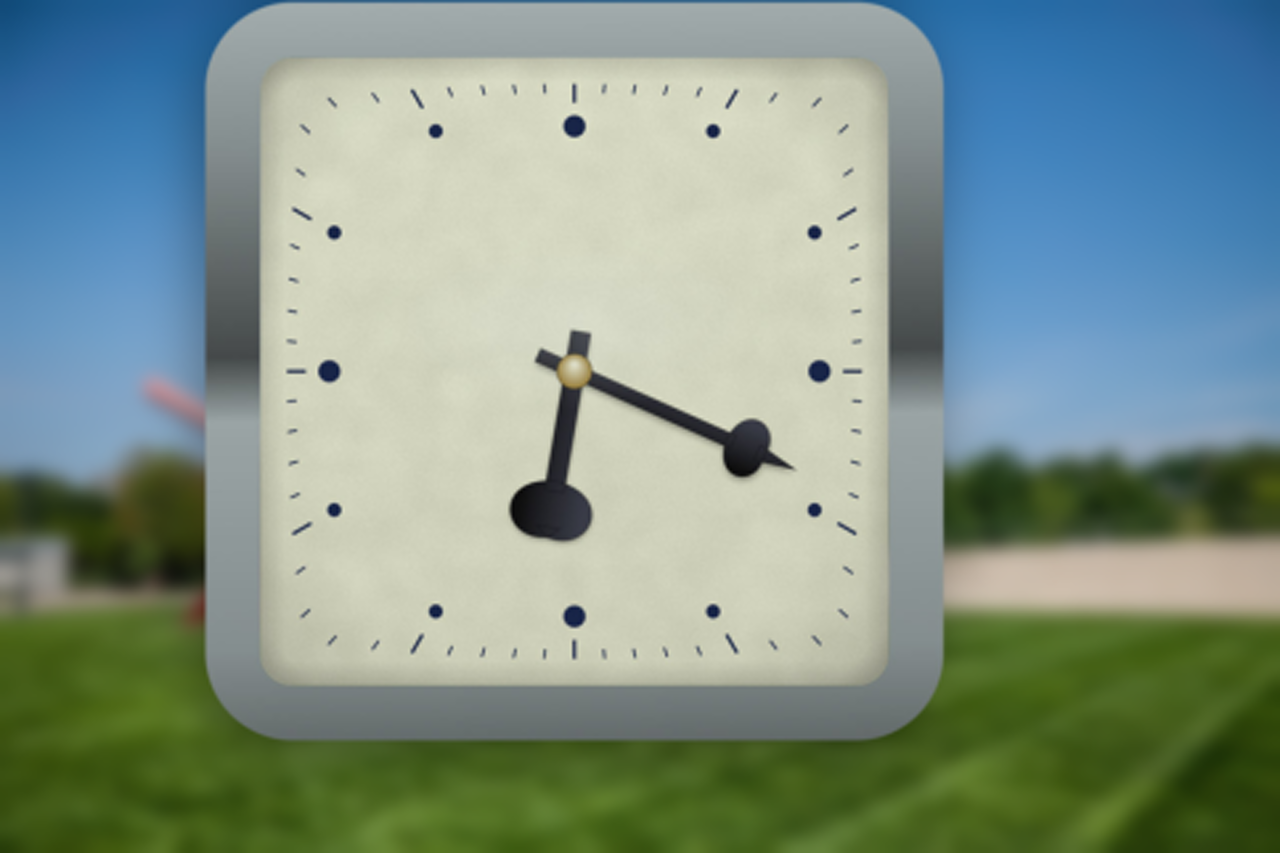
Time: h=6 m=19
